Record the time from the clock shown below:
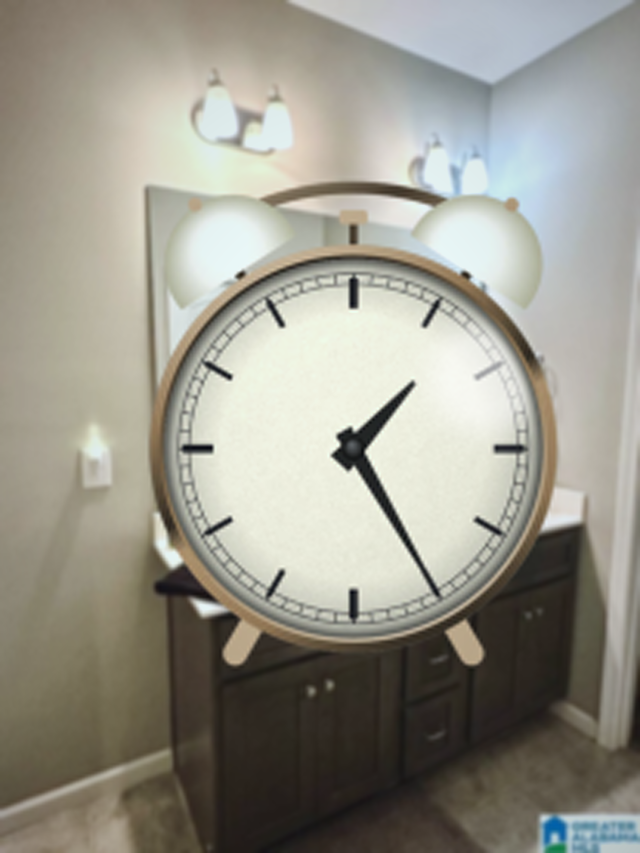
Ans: 1:25
